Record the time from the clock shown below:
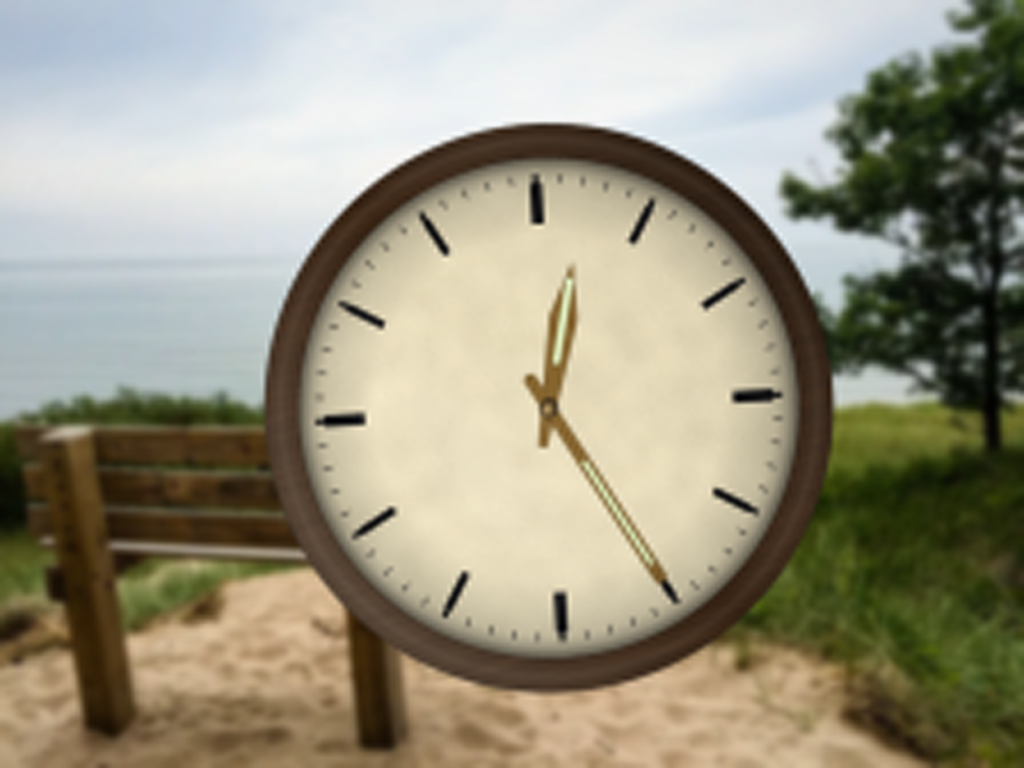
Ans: 12:25
